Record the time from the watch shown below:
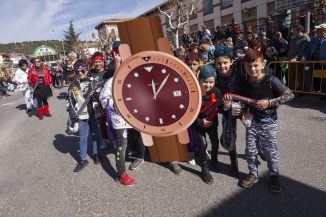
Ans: 12:07
